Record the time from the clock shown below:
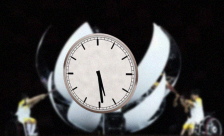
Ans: 5:29
